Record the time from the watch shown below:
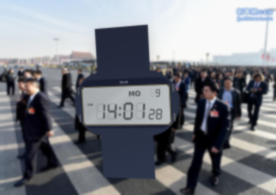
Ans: 14:01:28
